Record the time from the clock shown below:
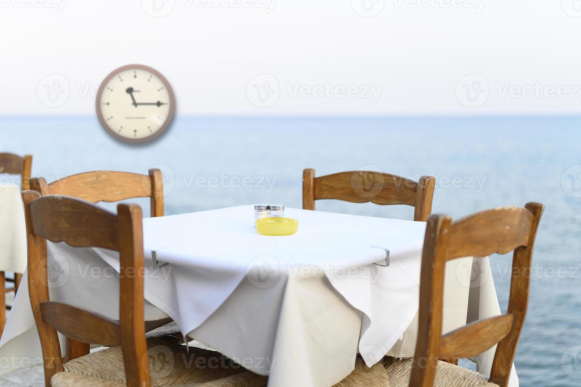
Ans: 11:15
